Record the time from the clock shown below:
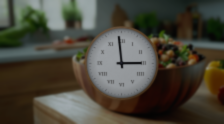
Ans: 2:59
